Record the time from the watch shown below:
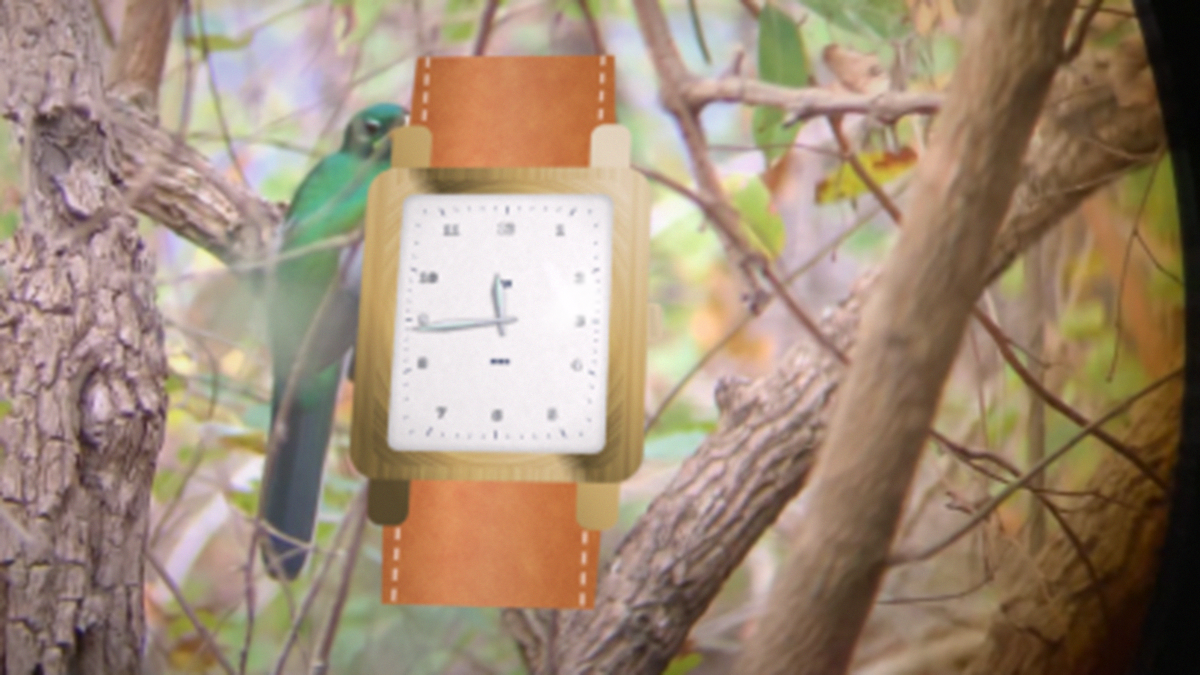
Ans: 11:44
